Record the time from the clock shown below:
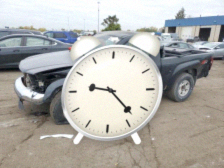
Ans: 9:23
